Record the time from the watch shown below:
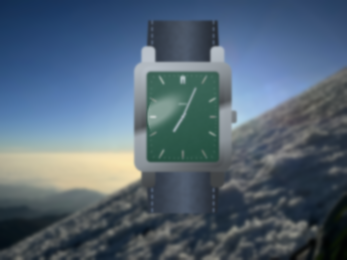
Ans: 7:04
